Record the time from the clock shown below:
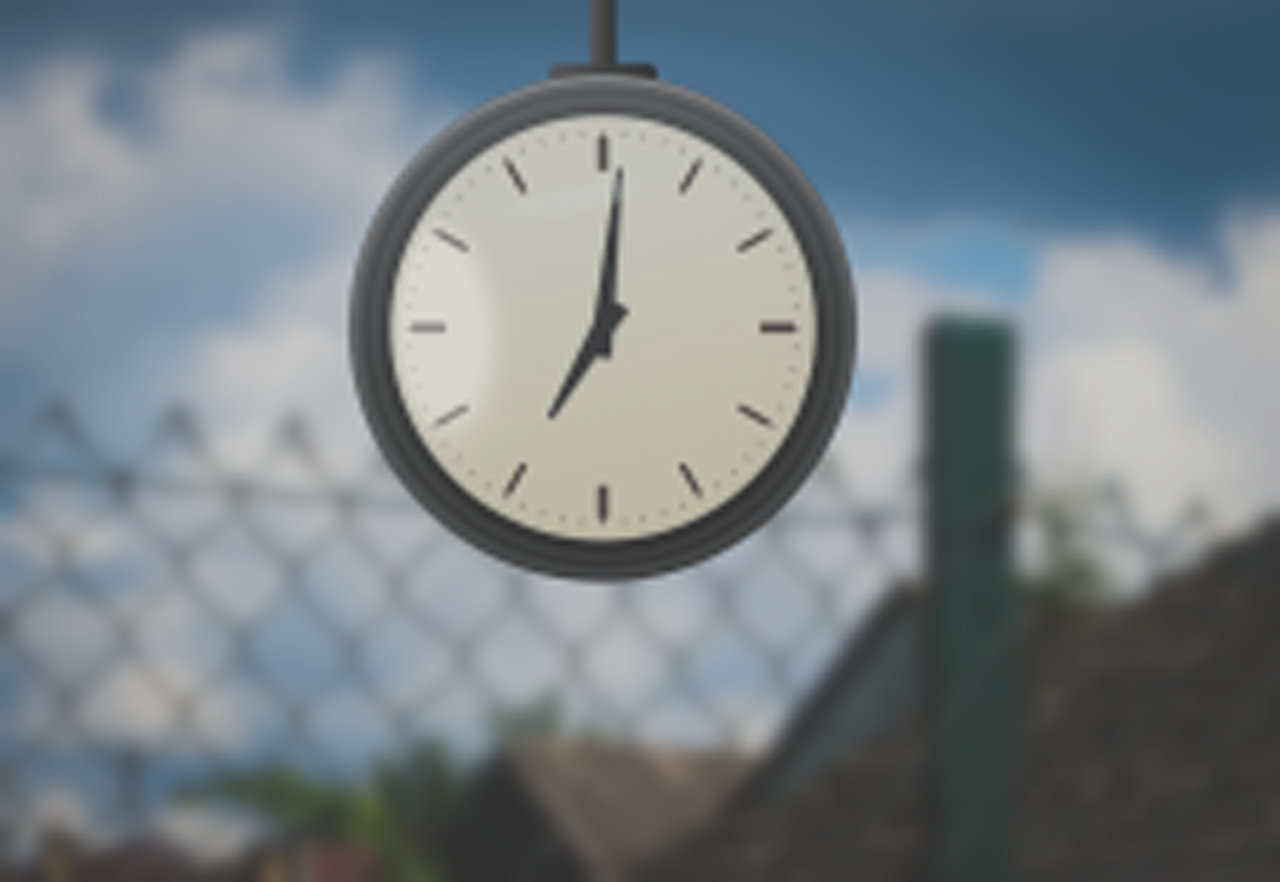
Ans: 7:01
